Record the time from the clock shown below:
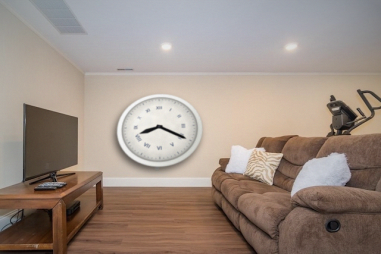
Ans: 8:20
